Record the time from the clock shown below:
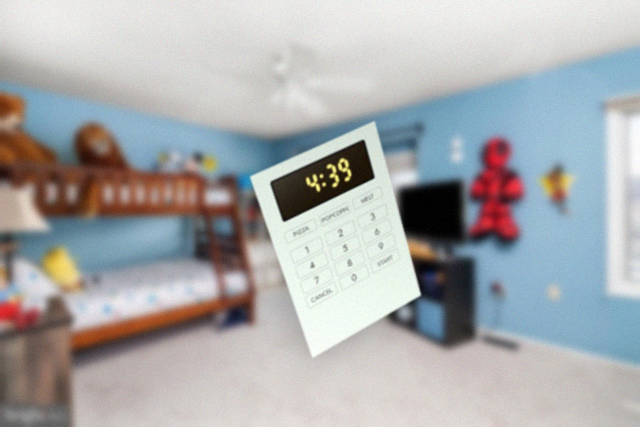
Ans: 4:39
